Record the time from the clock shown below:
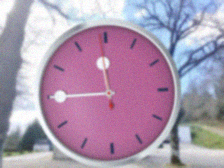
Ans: 11:44:59
